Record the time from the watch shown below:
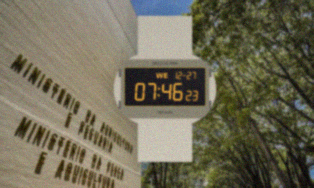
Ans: 7:46
